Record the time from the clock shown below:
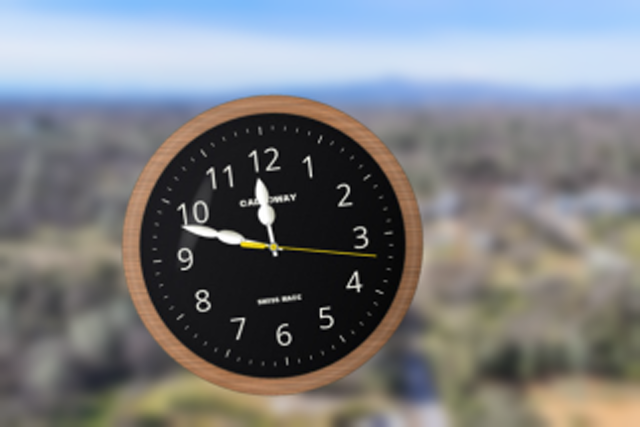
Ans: 11:48:17
